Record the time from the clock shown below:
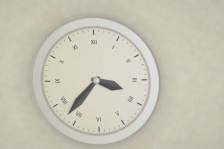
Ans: 3:37
